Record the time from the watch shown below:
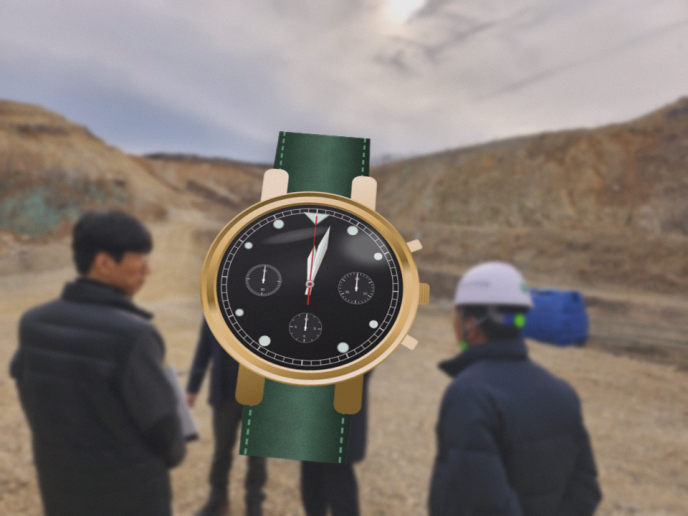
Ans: 12:02
